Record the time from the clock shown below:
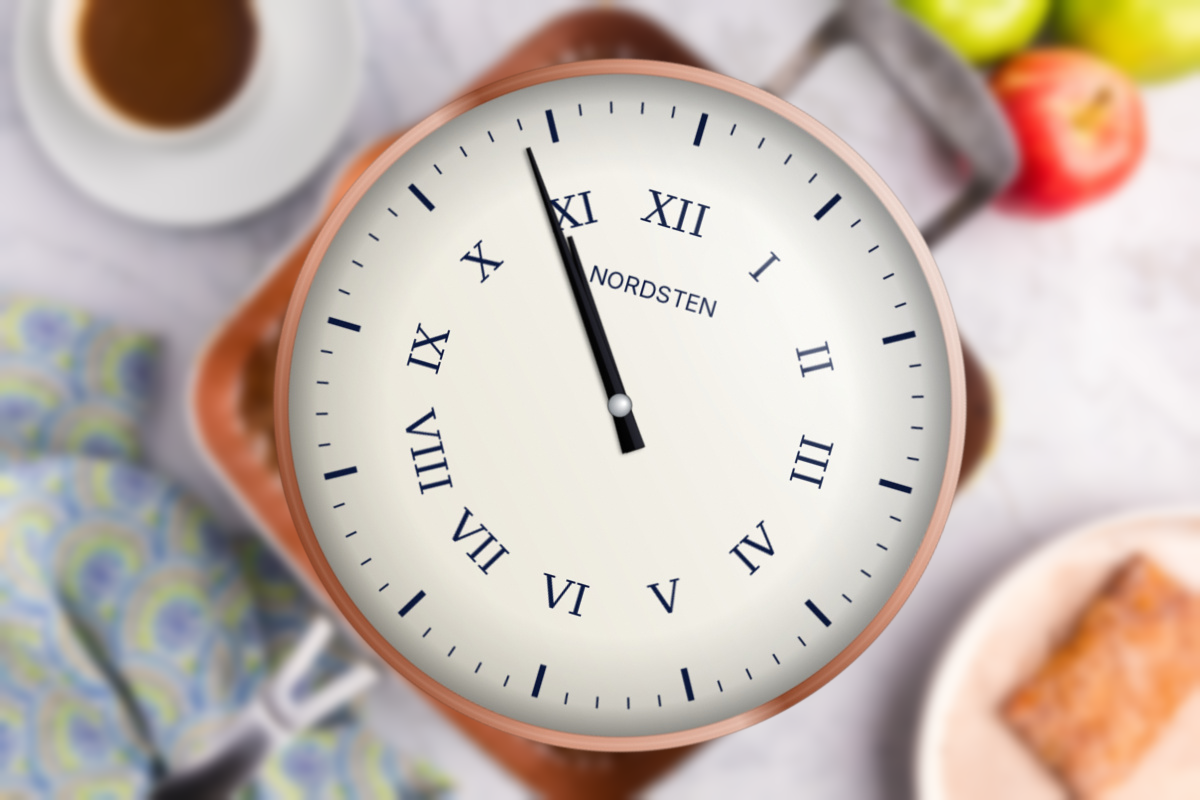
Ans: 10:54
